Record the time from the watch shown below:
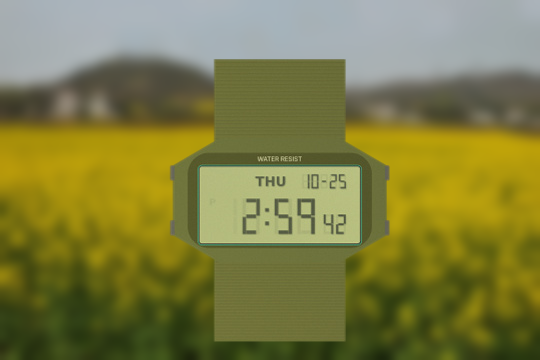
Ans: 2:59:42
